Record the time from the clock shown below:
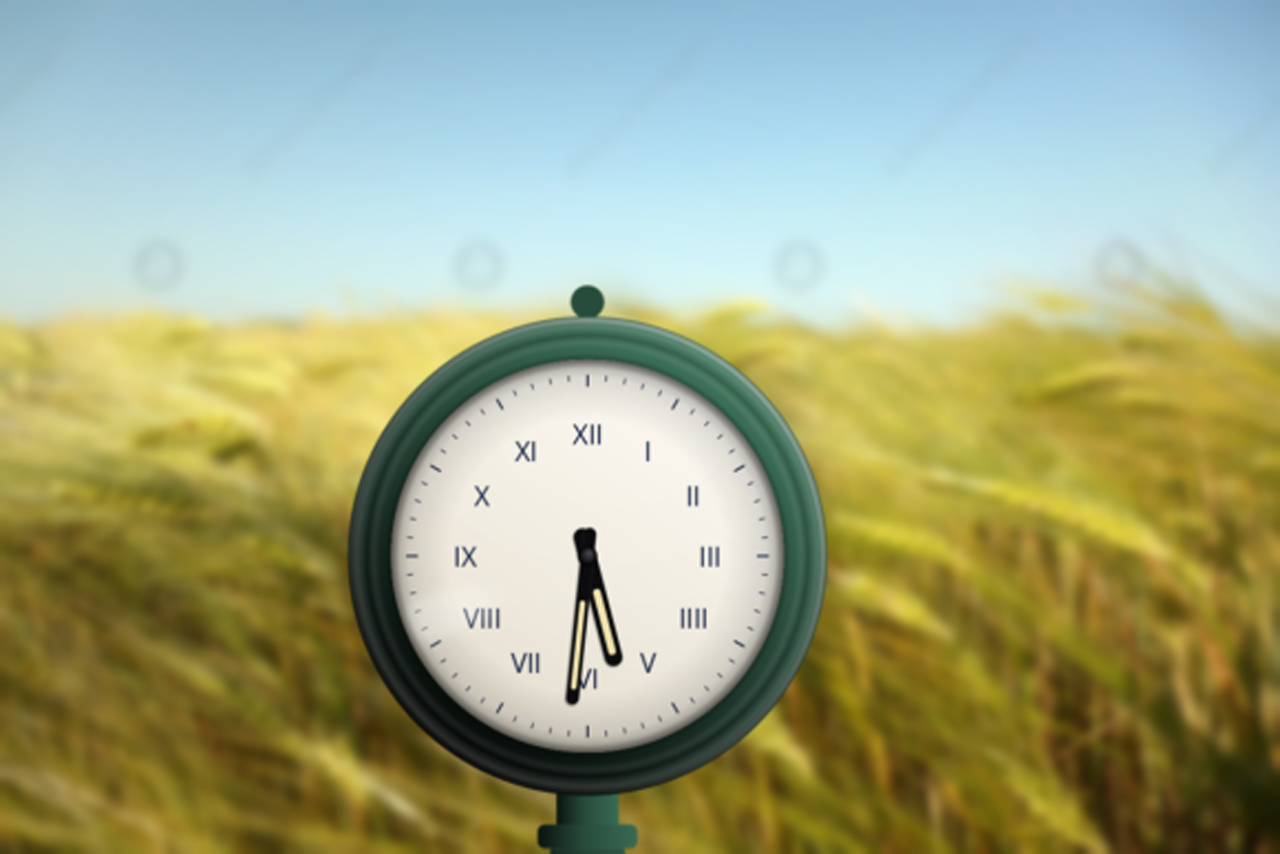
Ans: 5:31
